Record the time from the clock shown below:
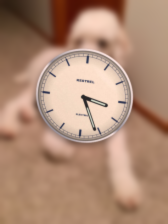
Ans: 3:26
